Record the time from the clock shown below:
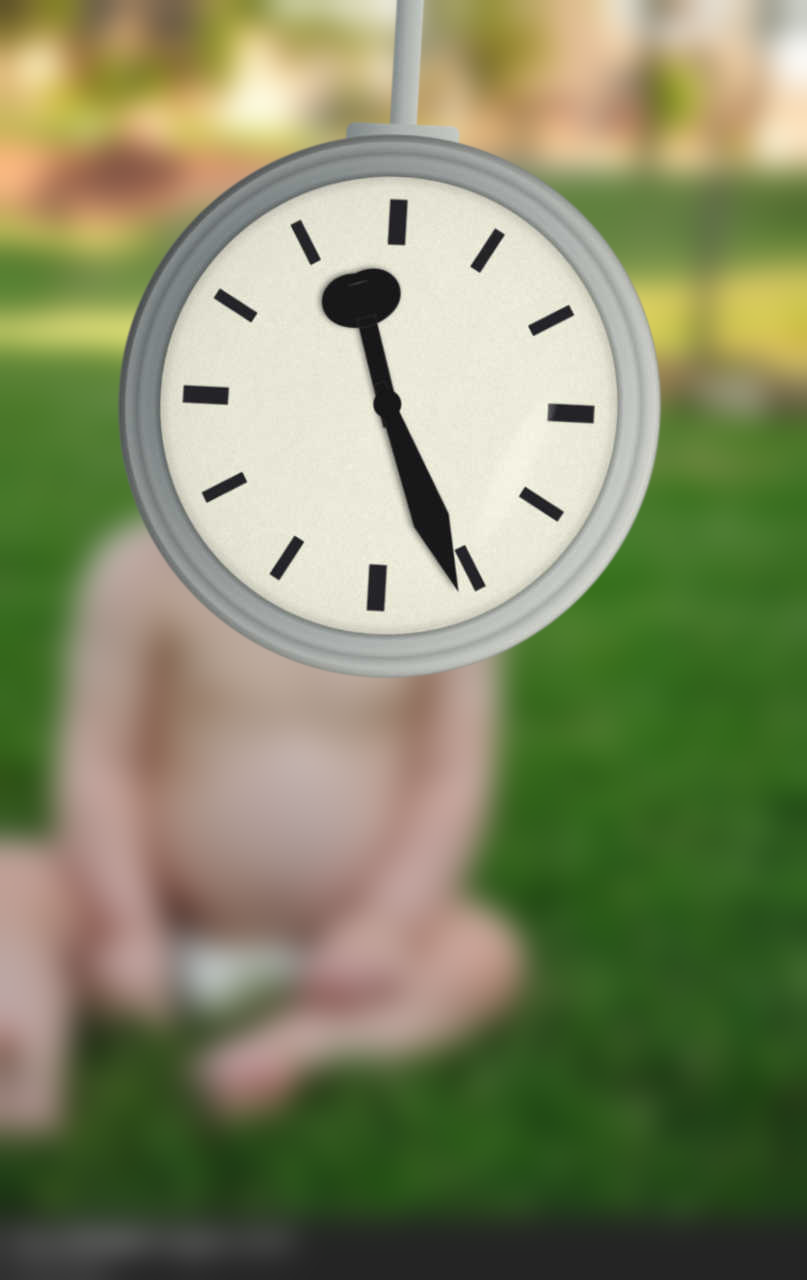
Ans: 11:26
